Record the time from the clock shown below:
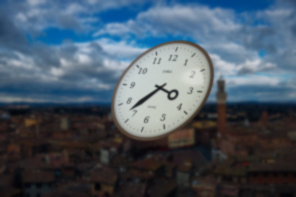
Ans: 3:37
